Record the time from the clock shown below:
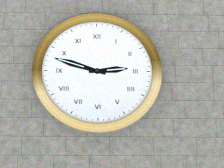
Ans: 2:48
